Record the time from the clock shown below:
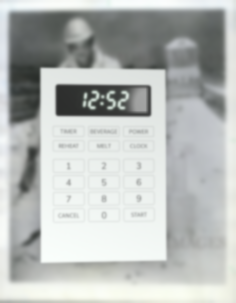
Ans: 12:52
